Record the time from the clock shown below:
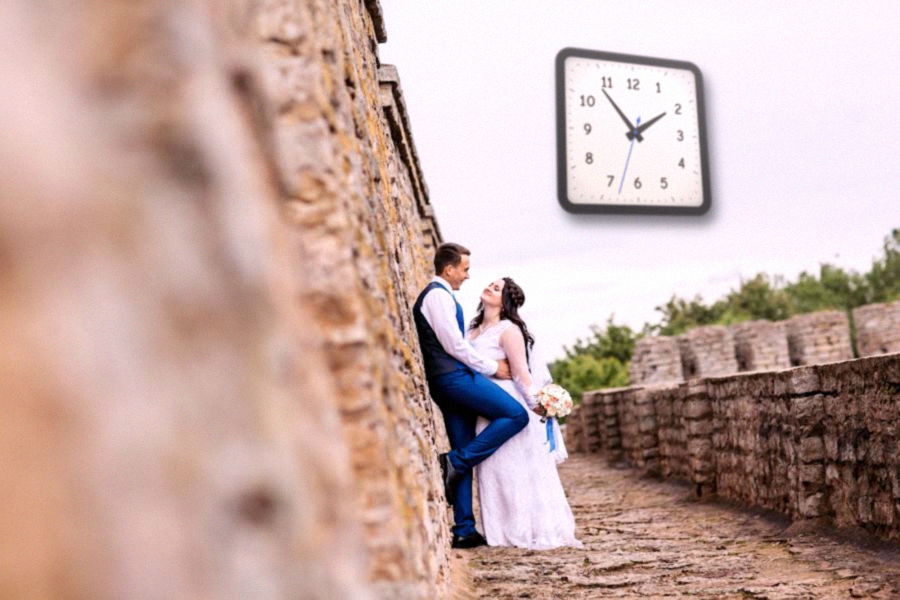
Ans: 1:53:33
